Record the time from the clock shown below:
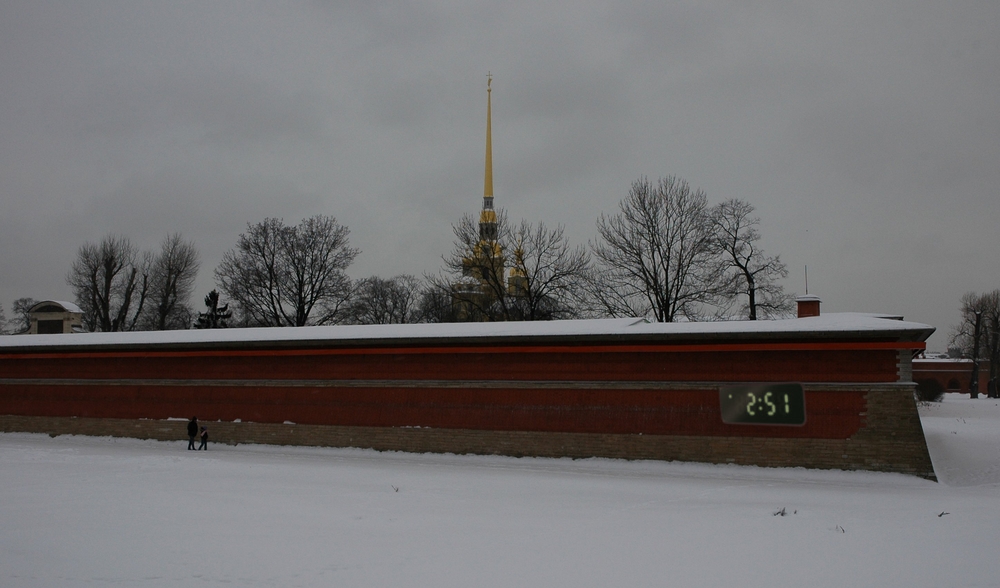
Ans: 2:51
